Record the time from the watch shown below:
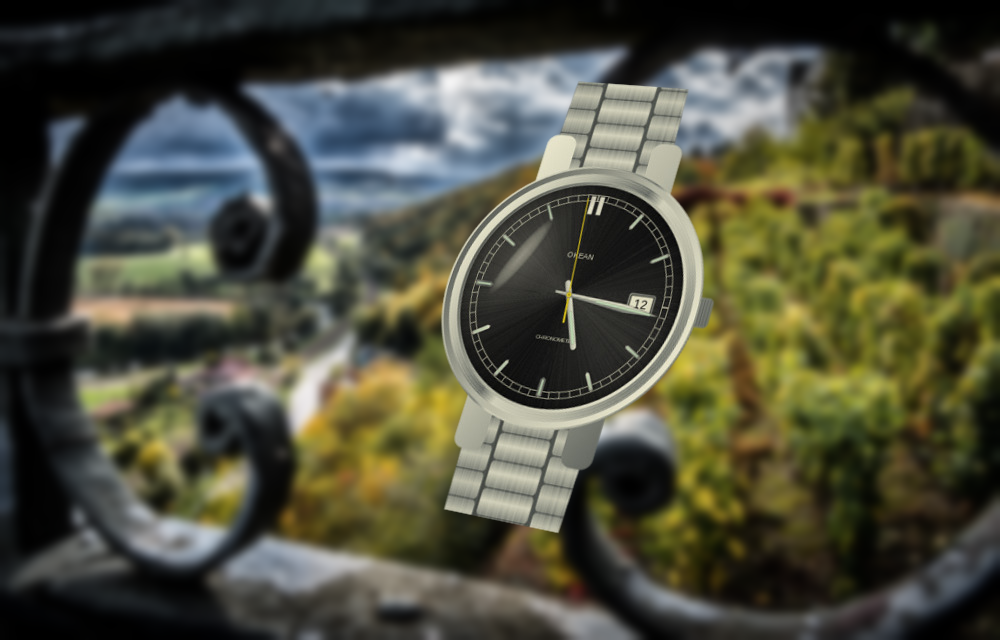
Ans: 5:15:59
